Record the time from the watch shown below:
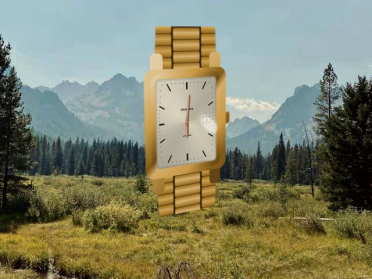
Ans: 6:01
